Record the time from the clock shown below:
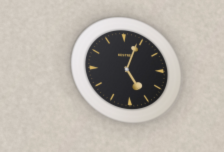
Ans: 5:04
